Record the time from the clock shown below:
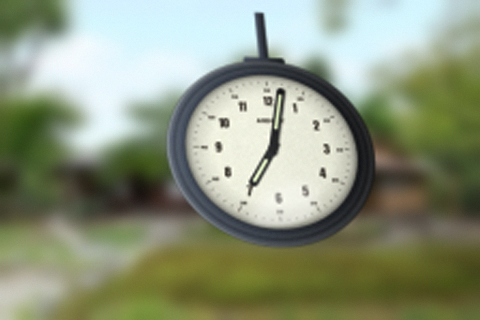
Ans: 7:02
